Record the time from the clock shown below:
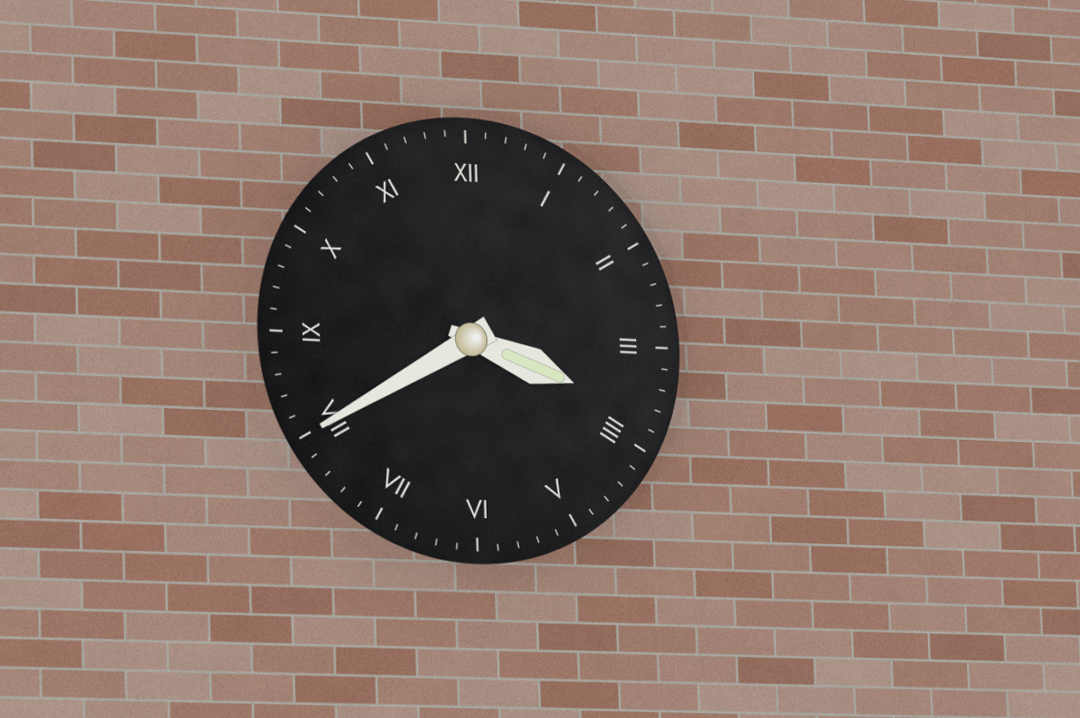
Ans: 3:40
